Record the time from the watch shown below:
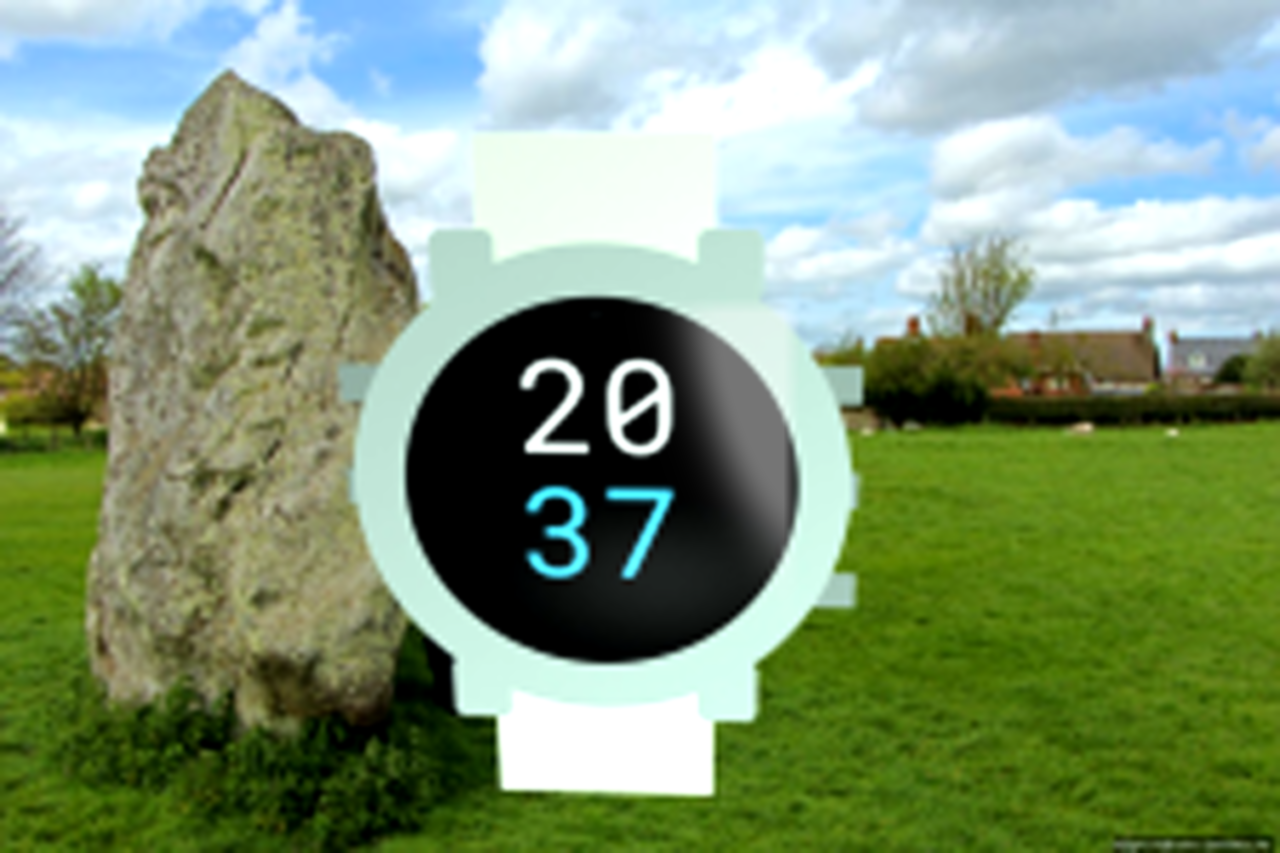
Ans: 20:37
